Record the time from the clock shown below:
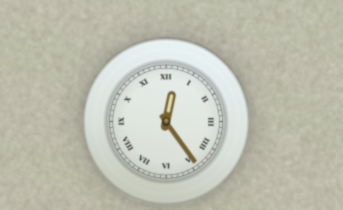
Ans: 12:24
